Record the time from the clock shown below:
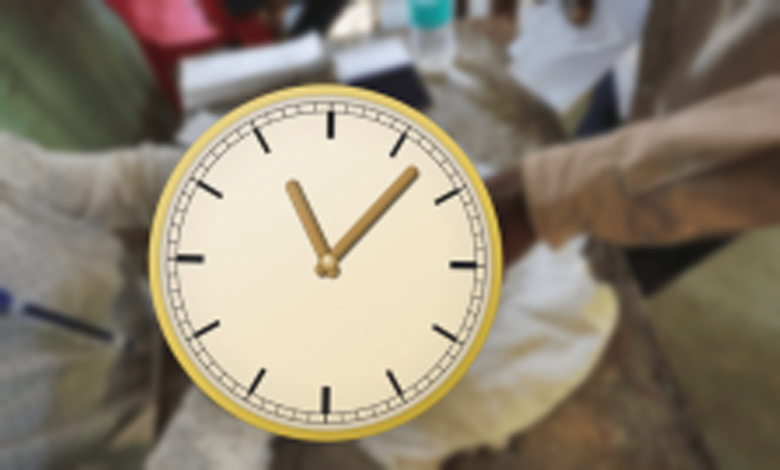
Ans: 11:07
